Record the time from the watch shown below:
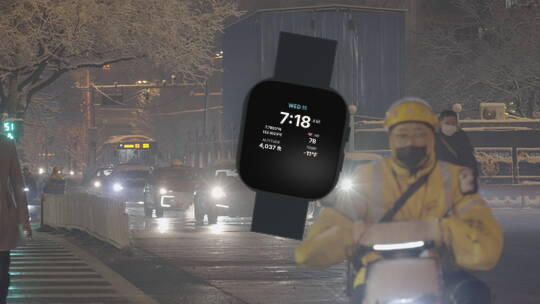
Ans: 7:18
